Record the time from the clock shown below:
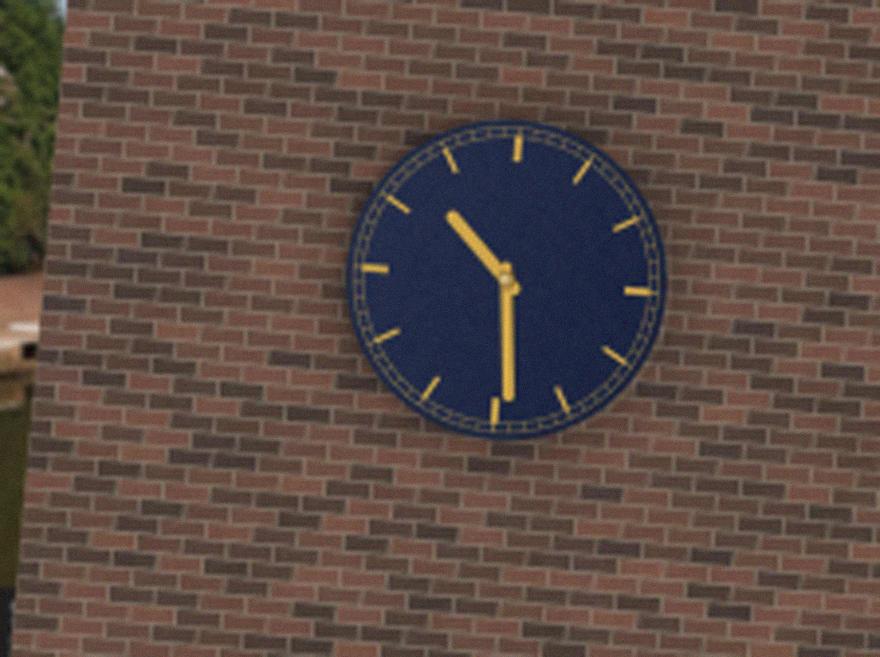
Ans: 10:29
